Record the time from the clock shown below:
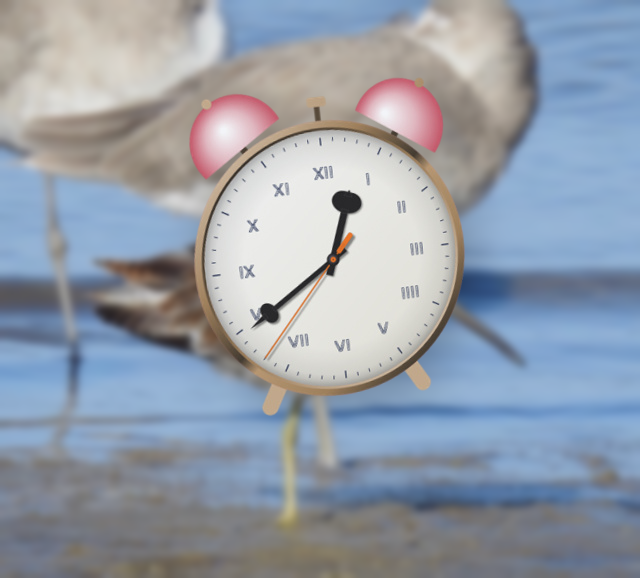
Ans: 12:39:37
